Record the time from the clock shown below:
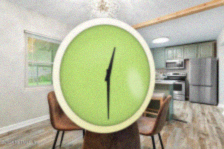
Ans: 12:30
